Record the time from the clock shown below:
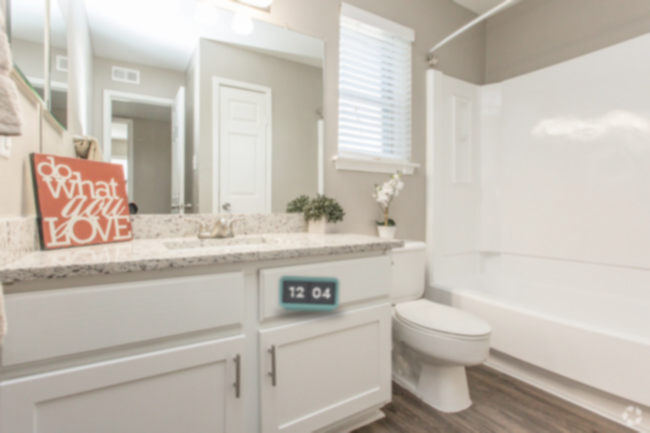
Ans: 12:04
